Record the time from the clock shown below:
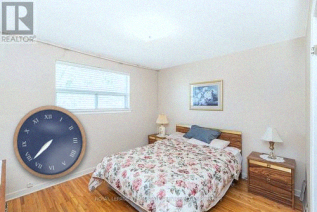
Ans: 7:38
